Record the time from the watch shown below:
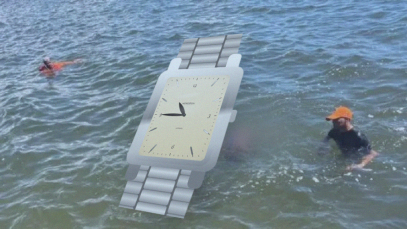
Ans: 10:45
